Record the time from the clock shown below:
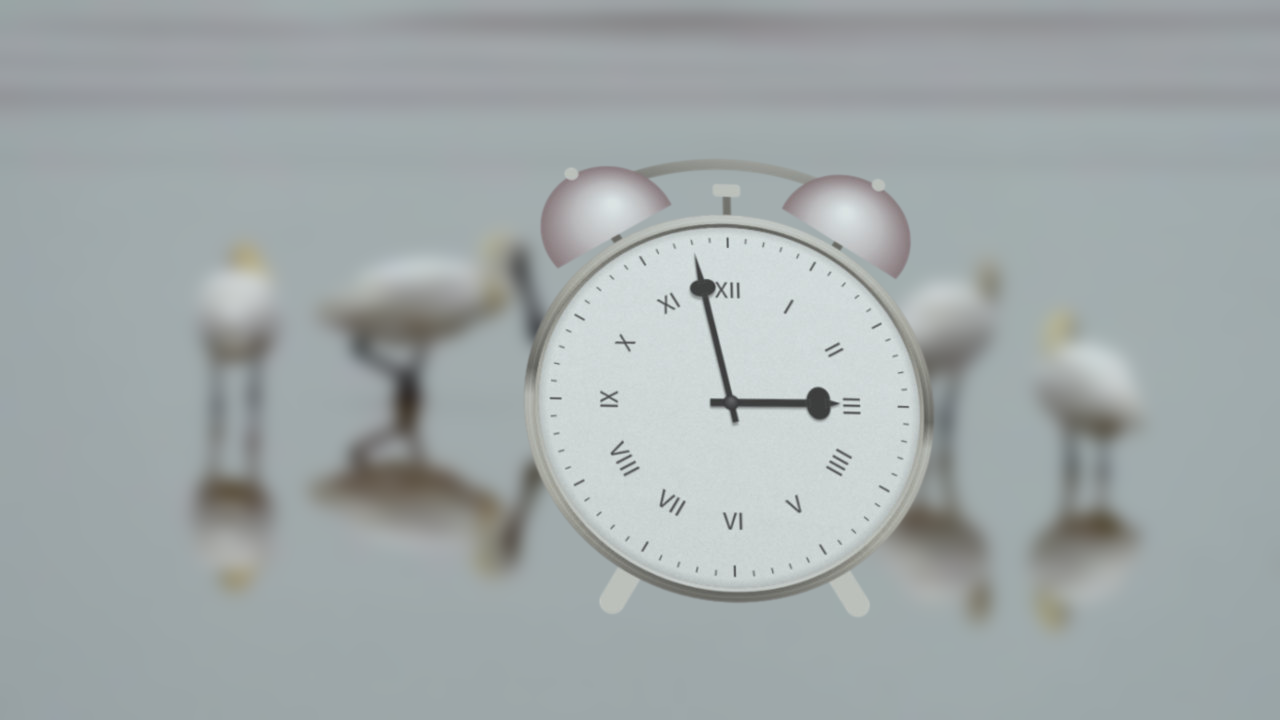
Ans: 2:58
